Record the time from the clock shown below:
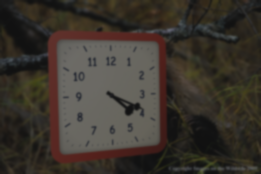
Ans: 4:19
